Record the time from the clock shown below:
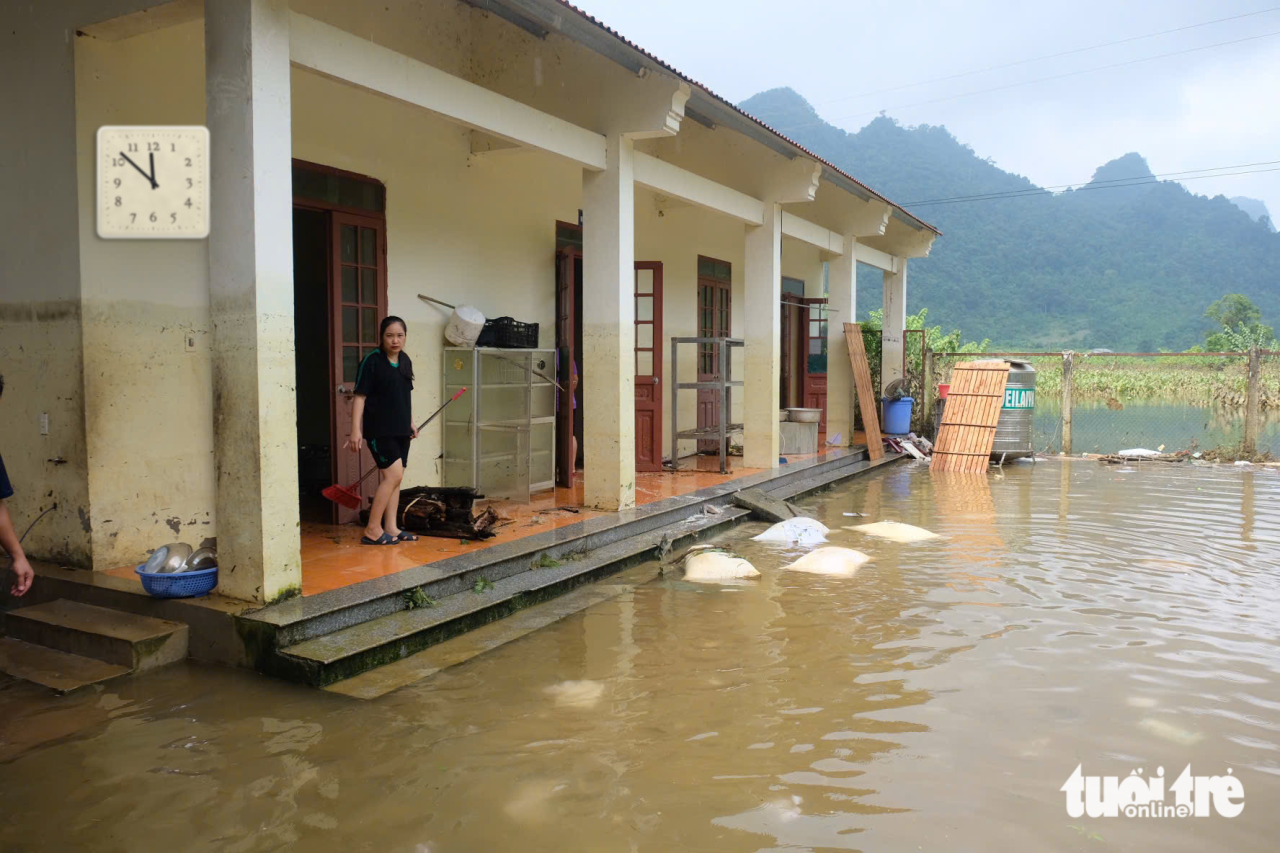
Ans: 11:52
